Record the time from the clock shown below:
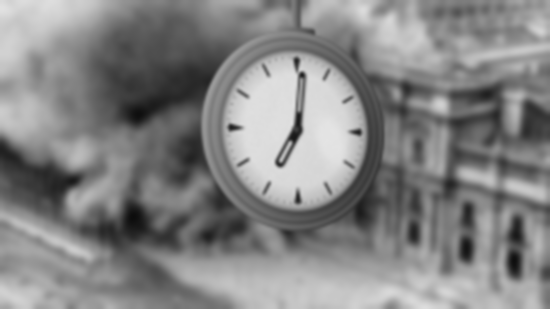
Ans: 7:01
